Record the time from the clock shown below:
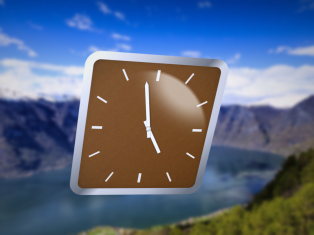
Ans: 4:58
